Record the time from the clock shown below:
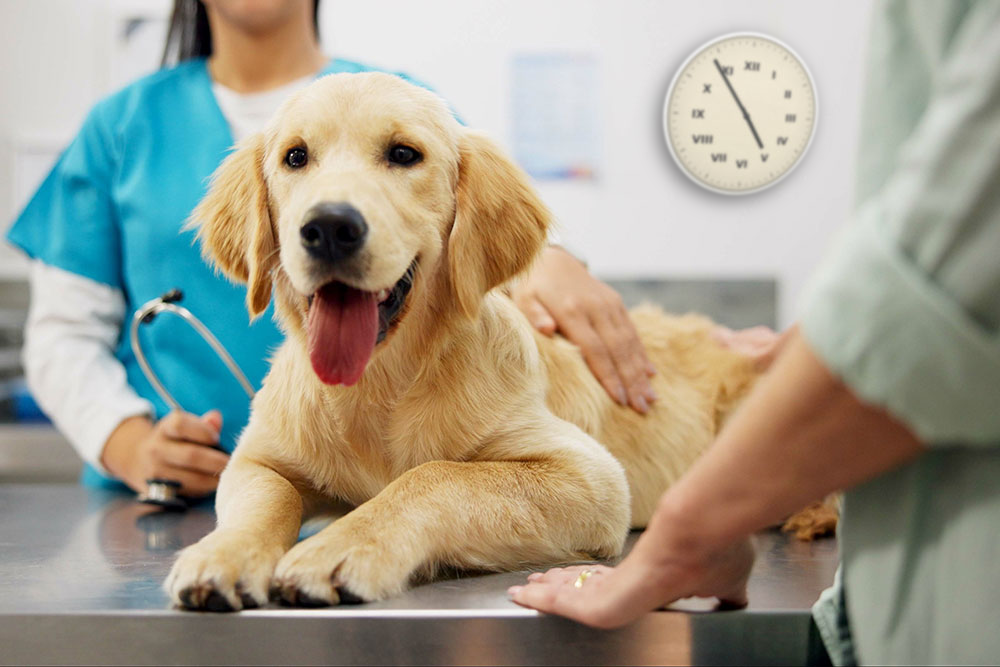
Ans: 4:54
